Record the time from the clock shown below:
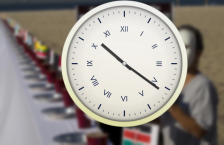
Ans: 10:21
